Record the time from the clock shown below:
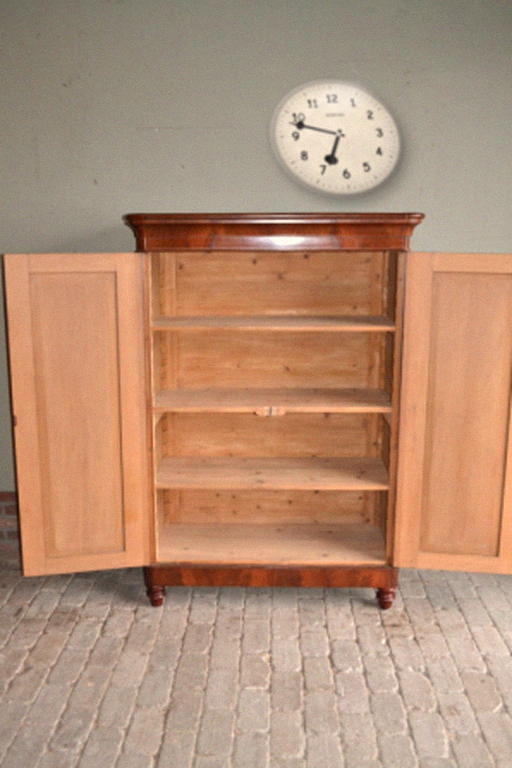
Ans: 6:48
